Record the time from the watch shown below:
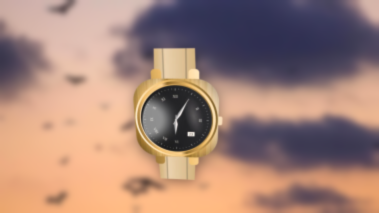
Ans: 6:05
